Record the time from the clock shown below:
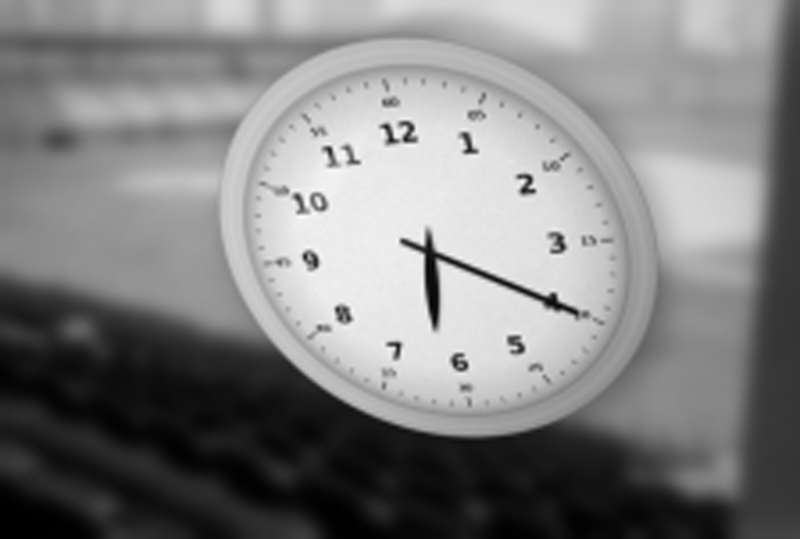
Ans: 6:20
